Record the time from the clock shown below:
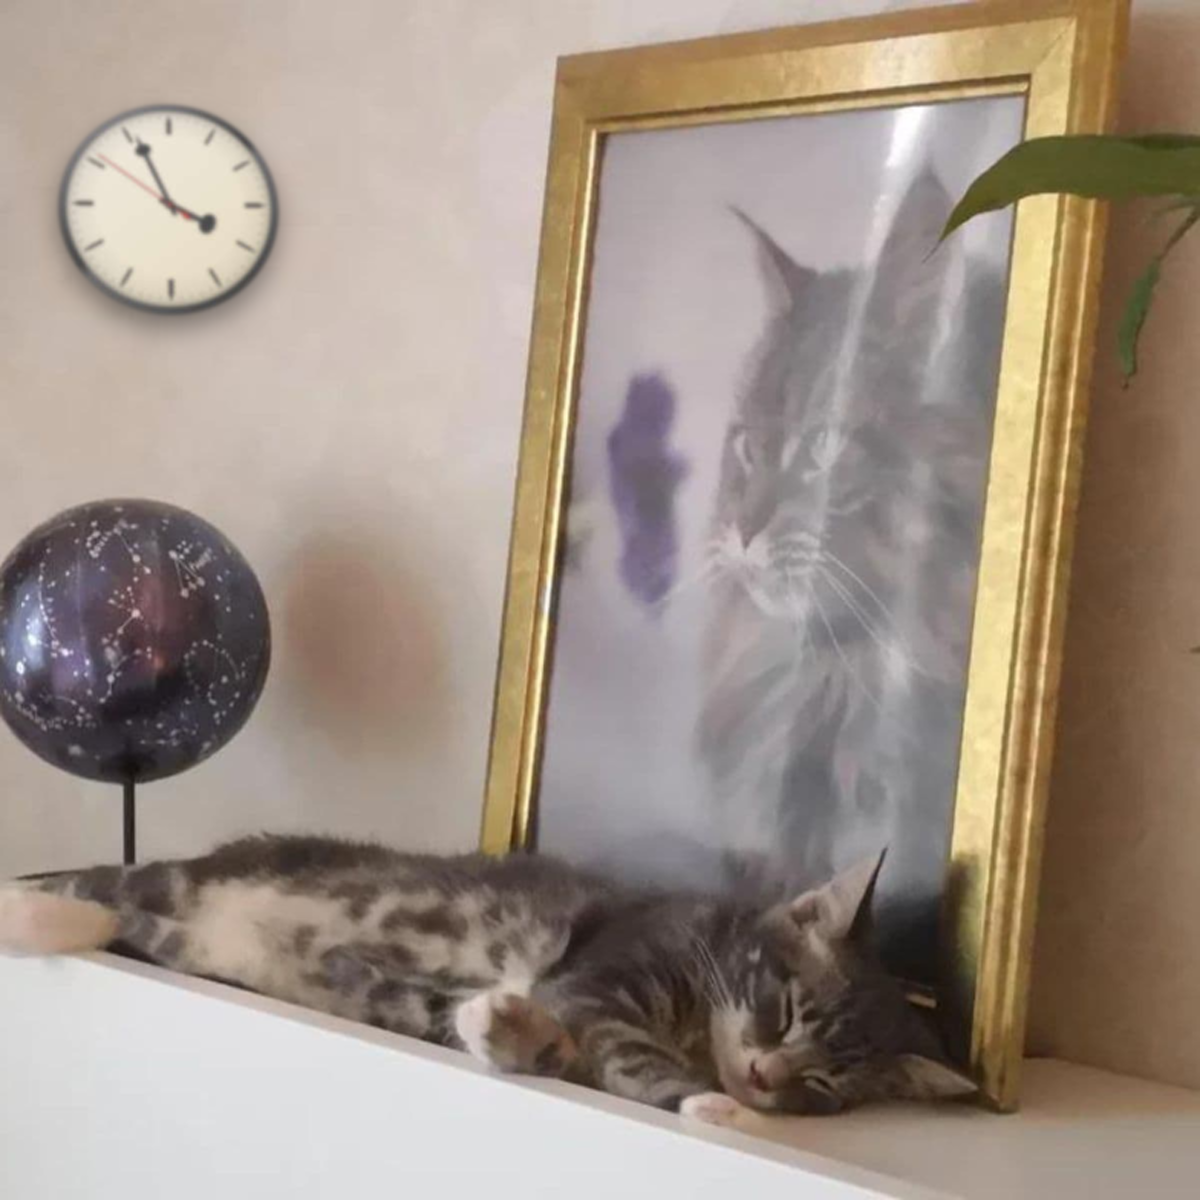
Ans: 3:55:51
